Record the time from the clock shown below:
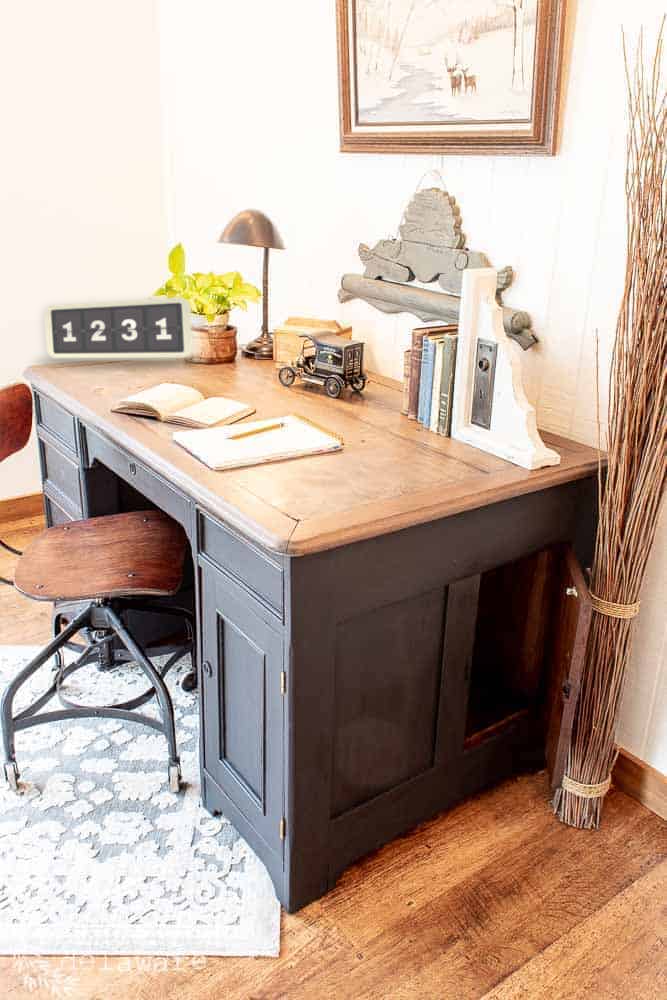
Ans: 12:31
